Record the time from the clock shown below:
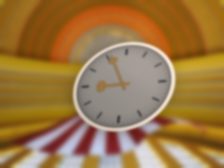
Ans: 8:56
